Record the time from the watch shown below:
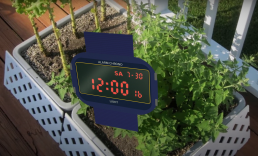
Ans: 12:00:16
